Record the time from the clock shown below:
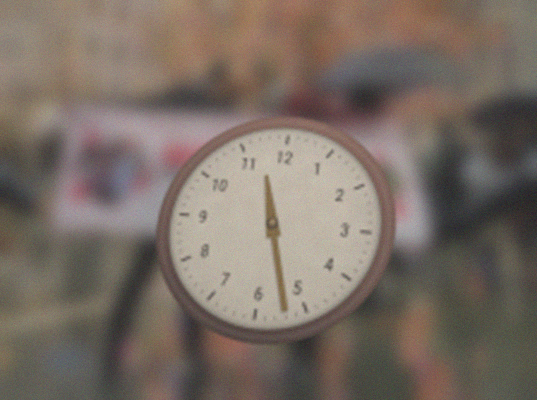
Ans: 11:27
